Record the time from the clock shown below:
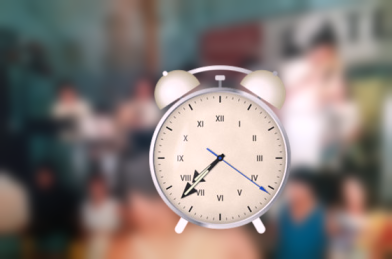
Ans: 7:37:21
